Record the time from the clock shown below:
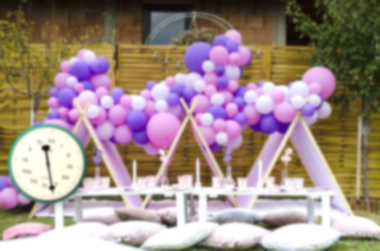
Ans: 11:27
